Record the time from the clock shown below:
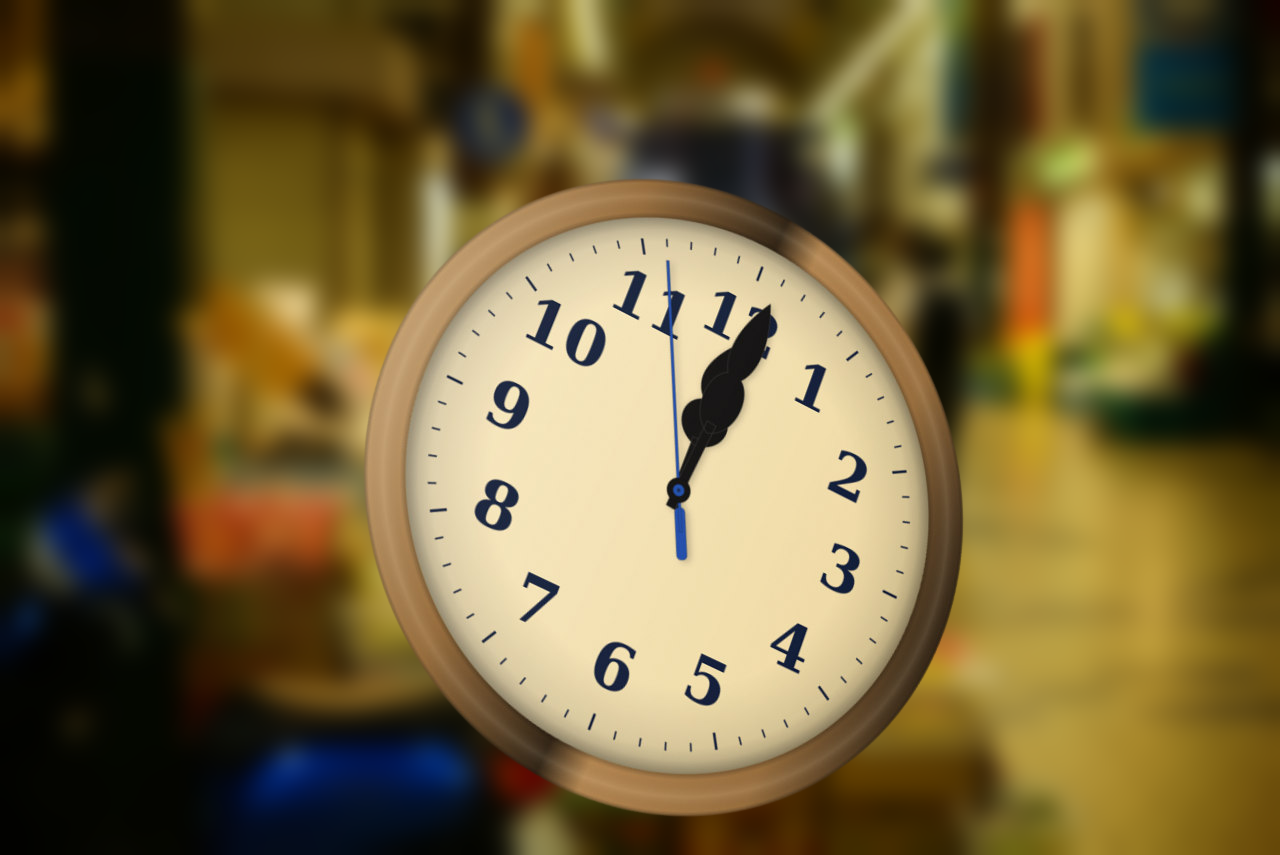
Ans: 12:00:56
